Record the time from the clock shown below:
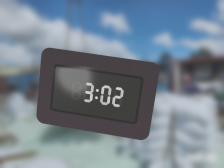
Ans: 3:02
